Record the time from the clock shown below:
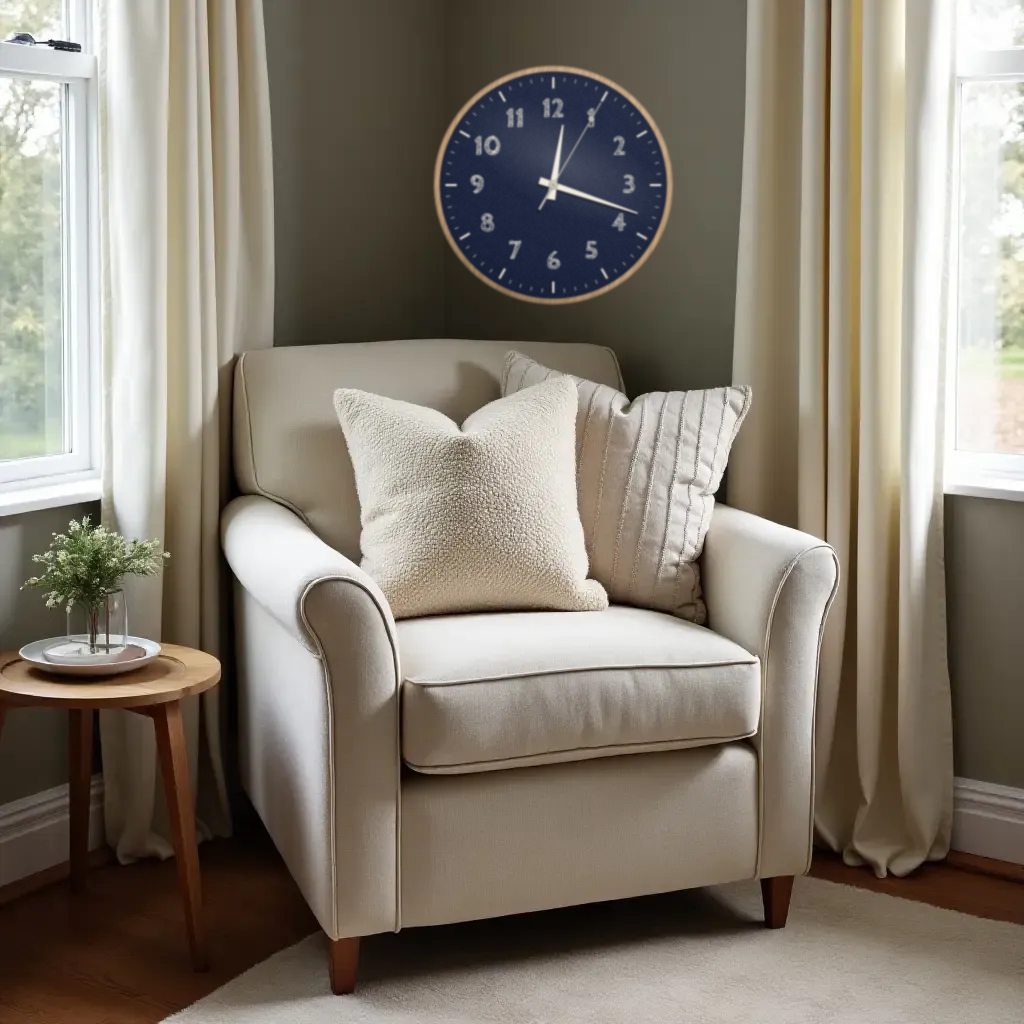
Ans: 12:18:05
